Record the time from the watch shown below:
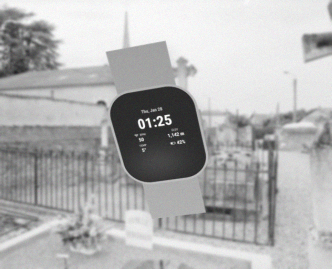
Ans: 1:25
